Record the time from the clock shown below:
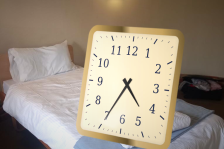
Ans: 4:35
